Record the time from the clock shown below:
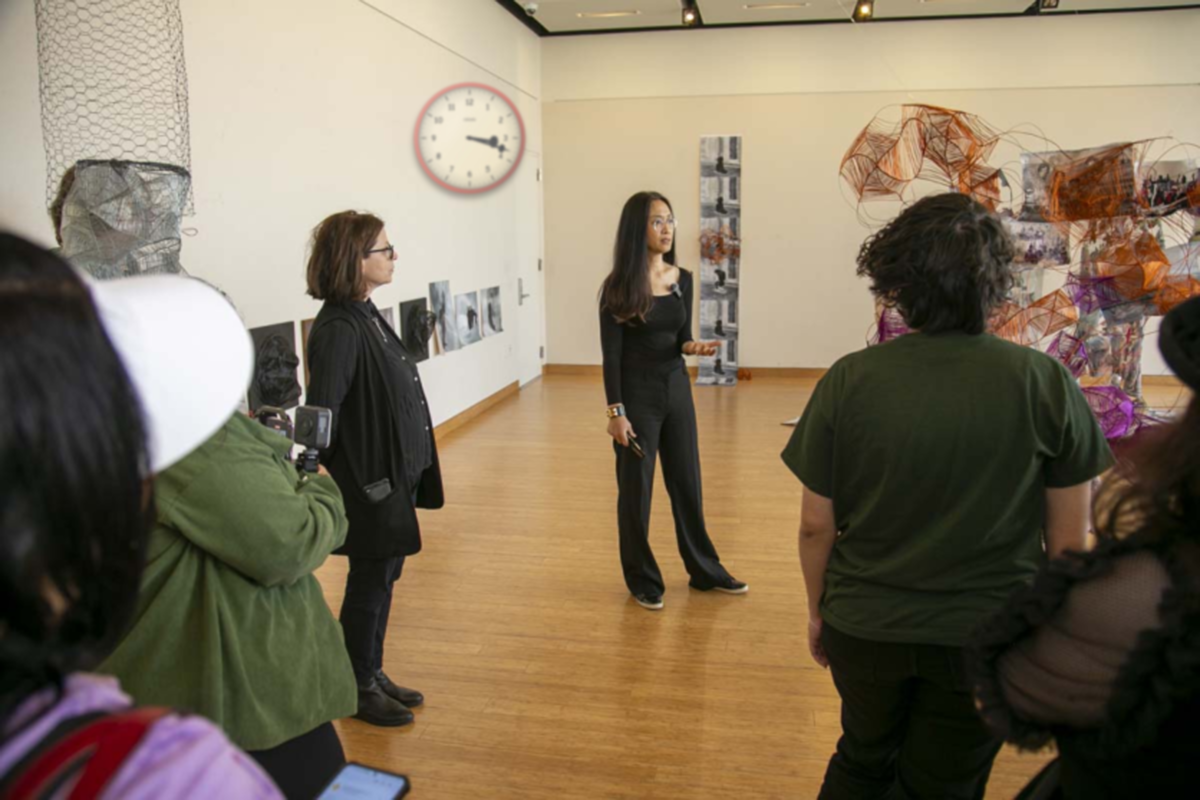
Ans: 3:18
